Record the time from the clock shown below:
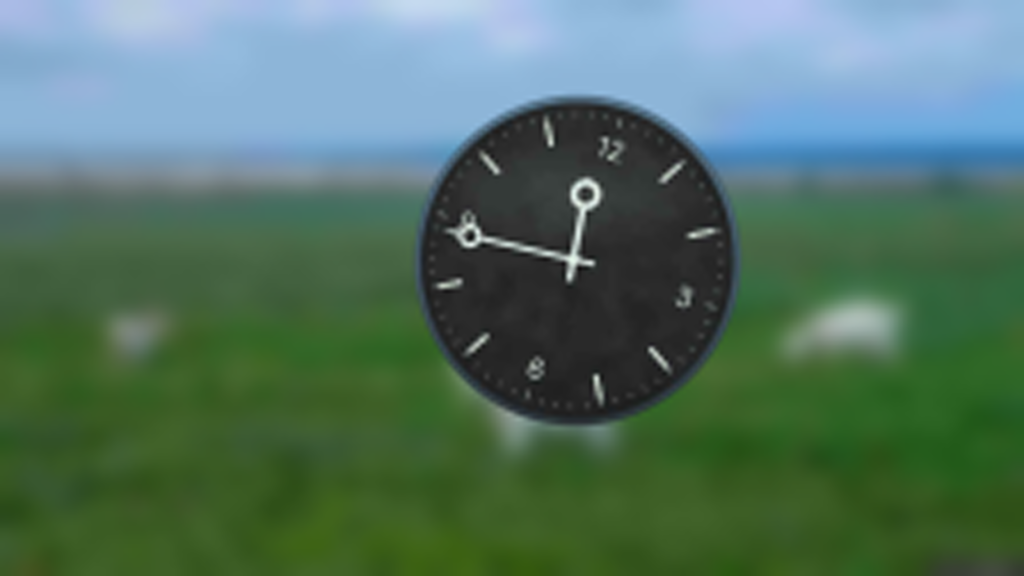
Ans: 11:44
